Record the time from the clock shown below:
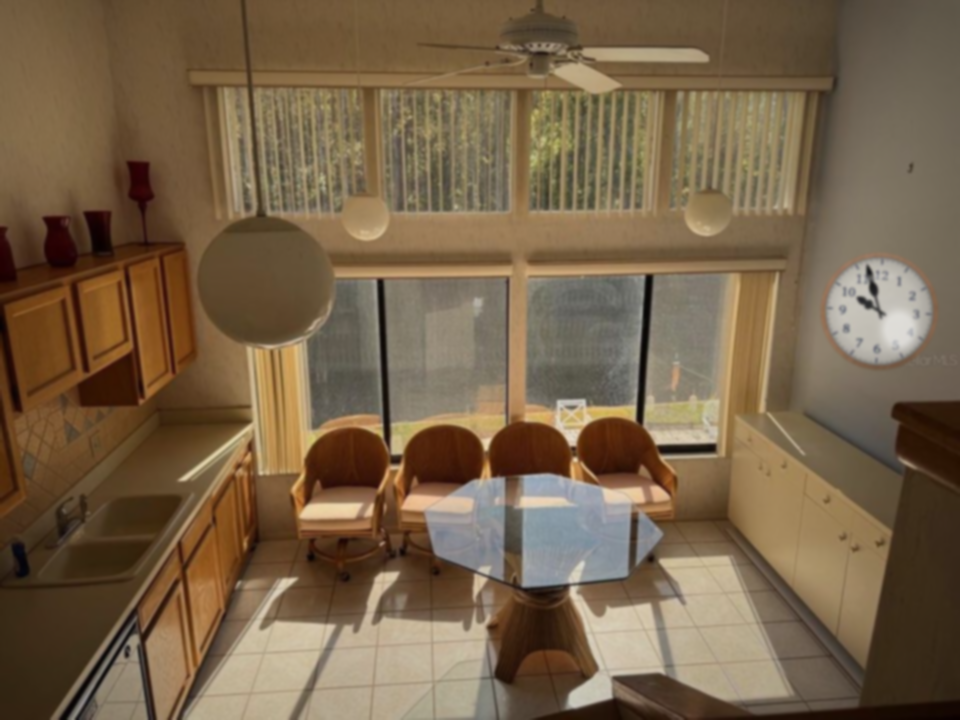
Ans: 9:57
